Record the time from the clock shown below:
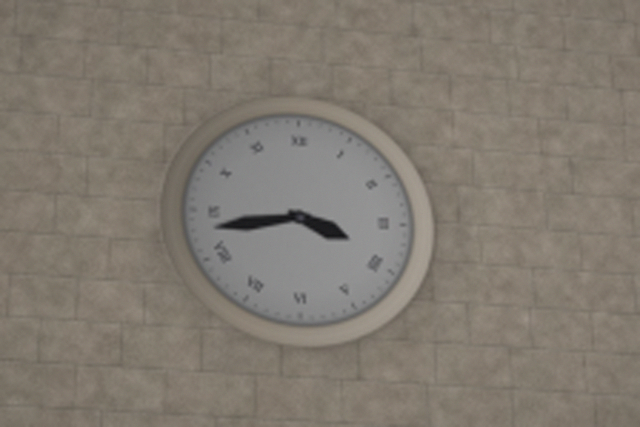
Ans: 3:43
